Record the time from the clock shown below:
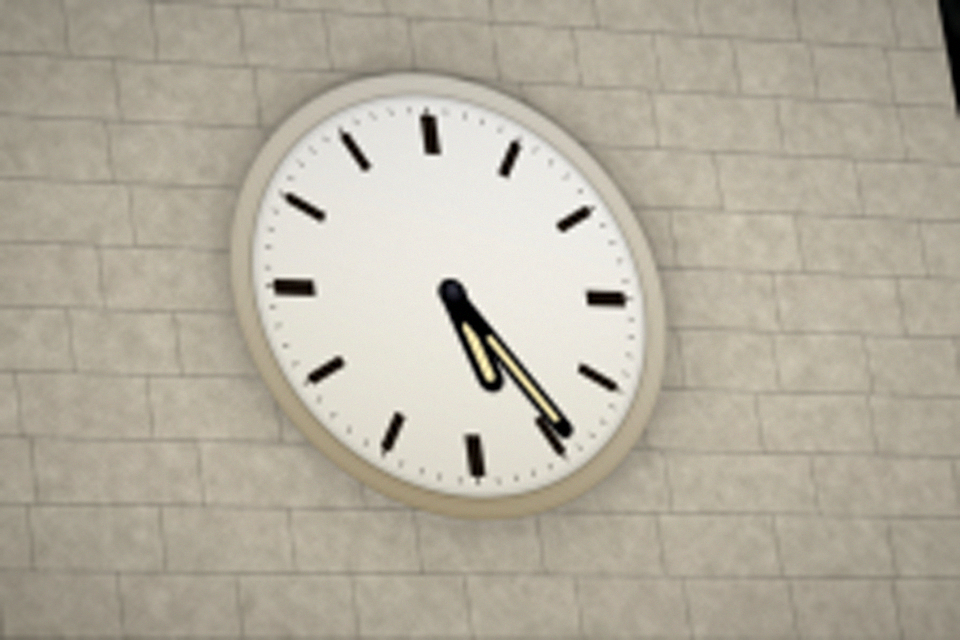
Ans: 5:24
